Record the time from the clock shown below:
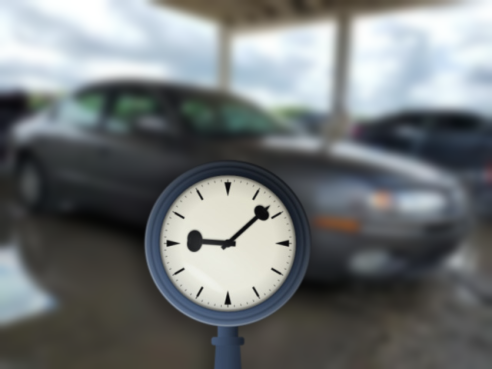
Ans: 9:08
